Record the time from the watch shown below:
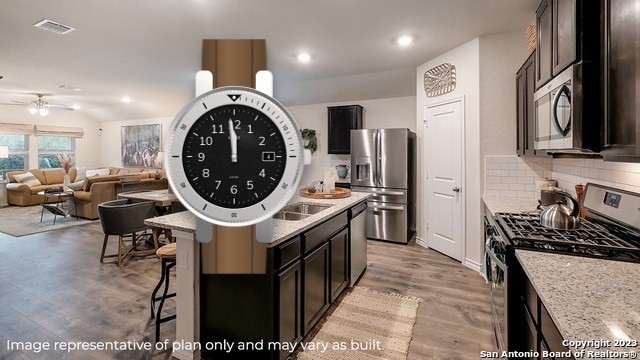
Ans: 11:59
